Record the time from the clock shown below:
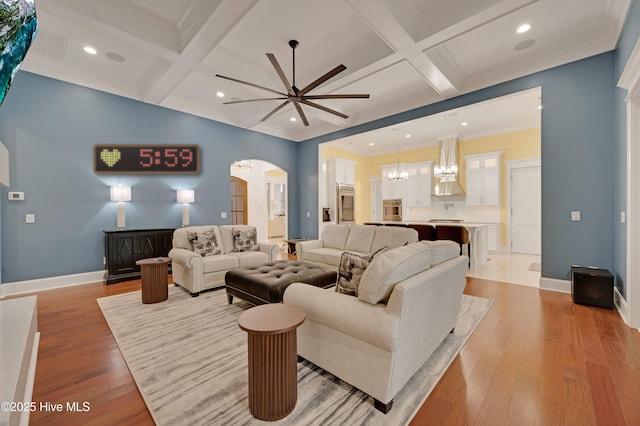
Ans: 5:59
